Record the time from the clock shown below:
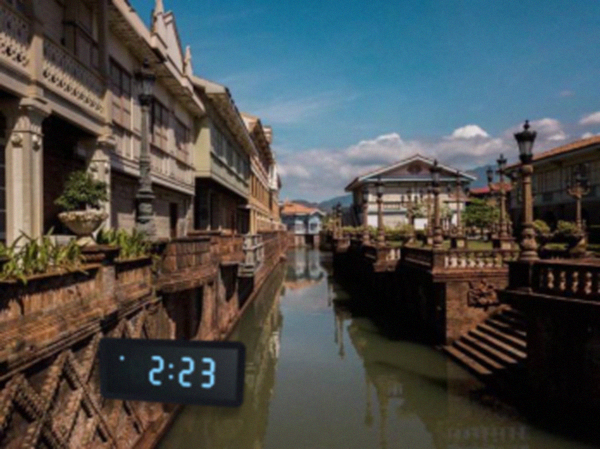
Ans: 2:23
